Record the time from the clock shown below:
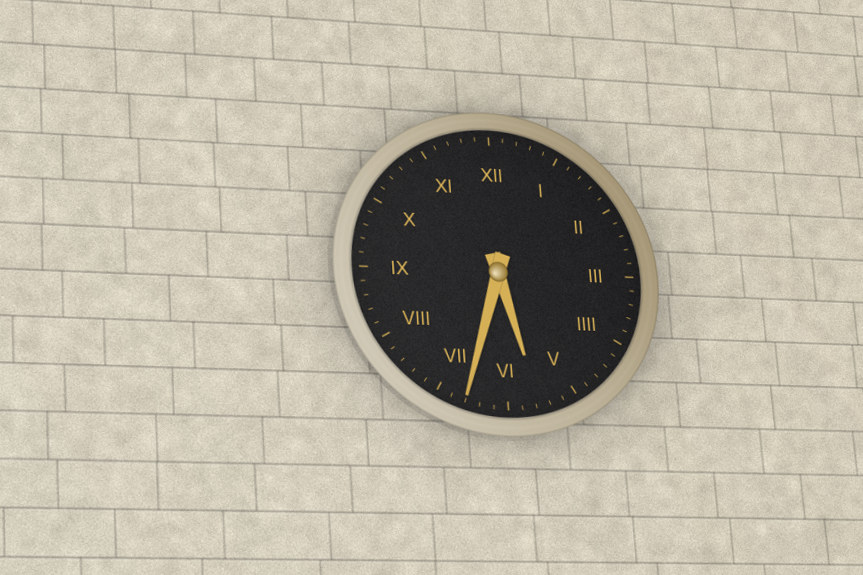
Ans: 5:33
